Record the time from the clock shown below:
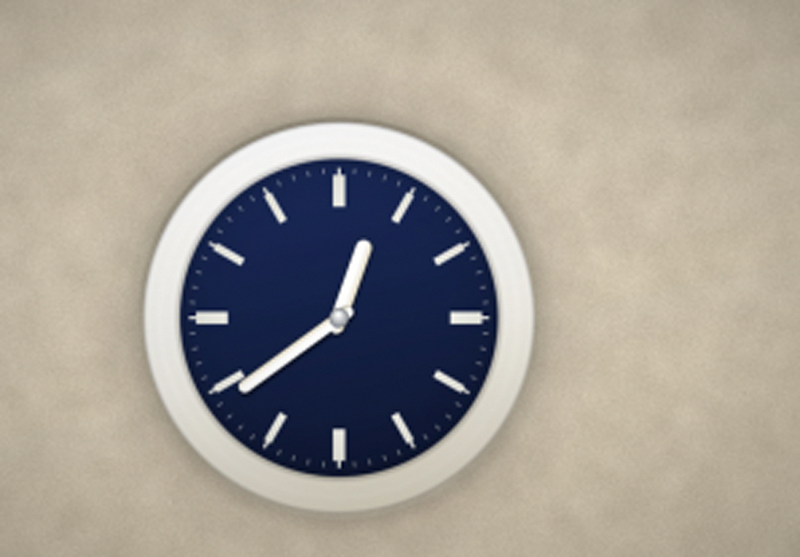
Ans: 12:39
